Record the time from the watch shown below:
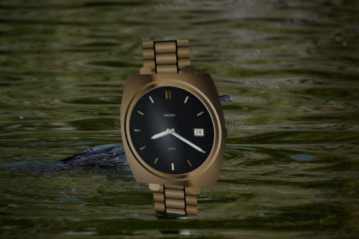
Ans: 8:20
